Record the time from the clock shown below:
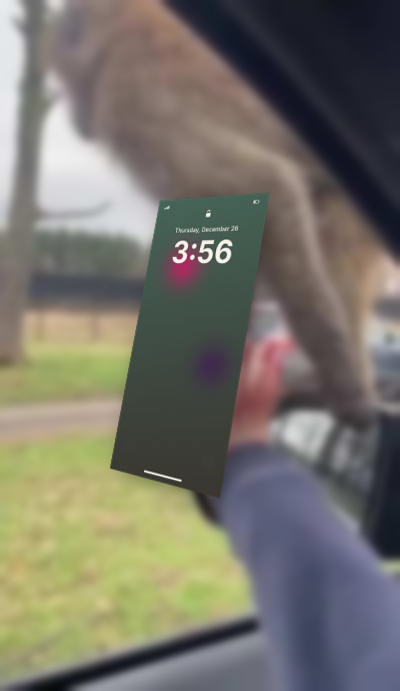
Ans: 3:56
